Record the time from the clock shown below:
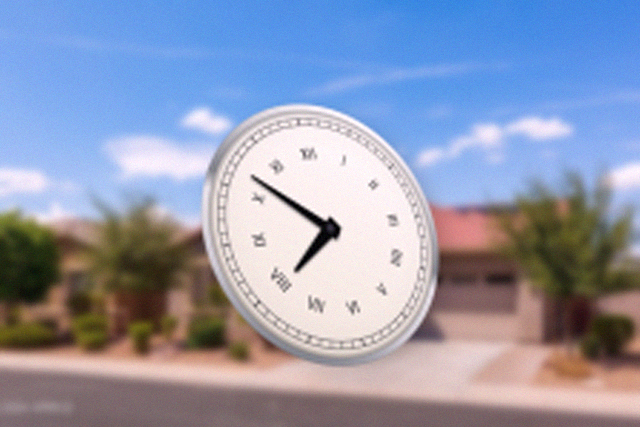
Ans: 7:52
